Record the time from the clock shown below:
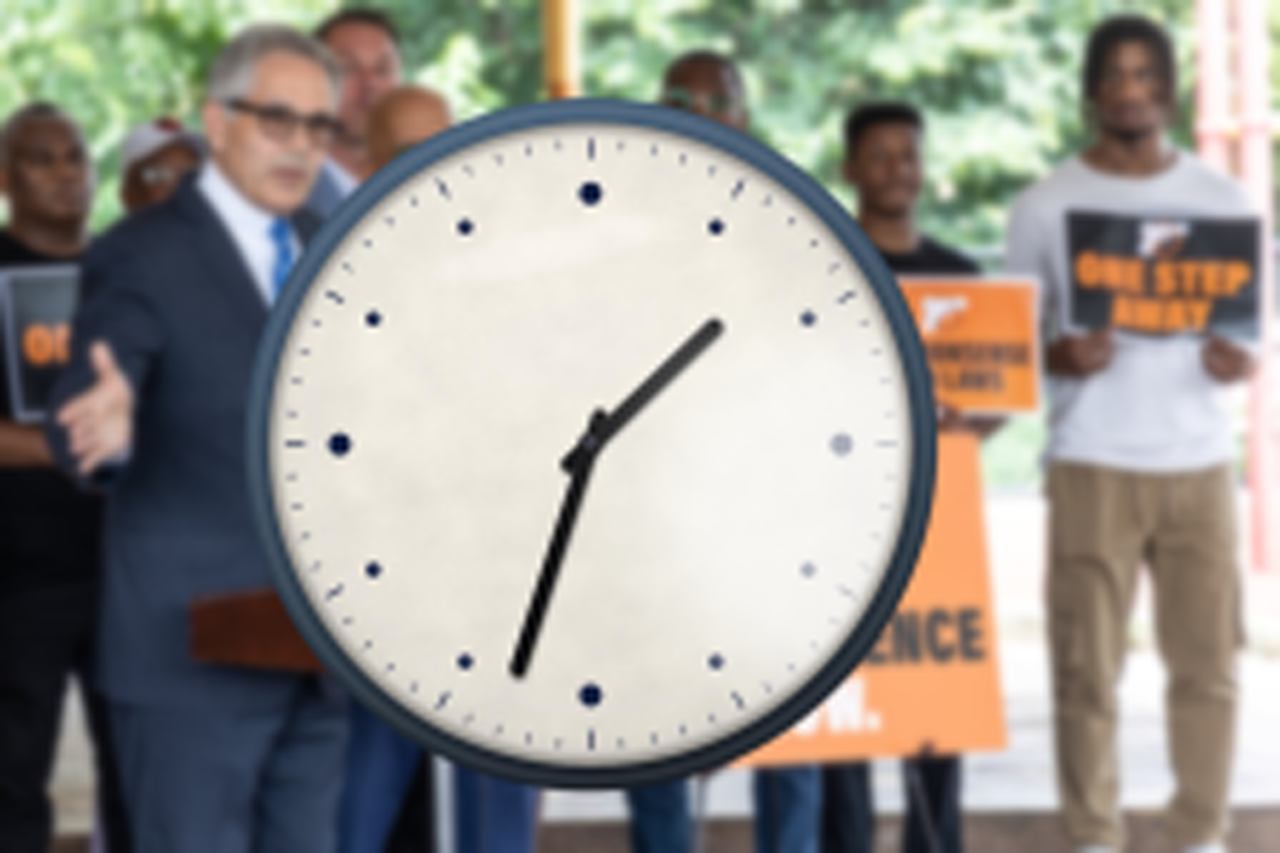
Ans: 1:33
